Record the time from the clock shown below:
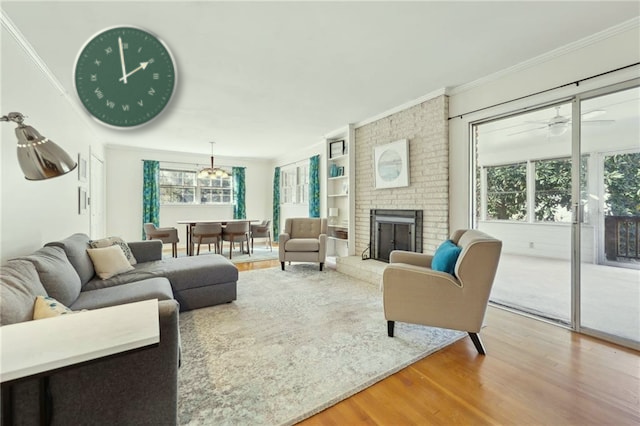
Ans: 1:59
